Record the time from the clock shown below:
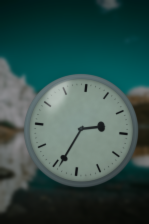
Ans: 2:34
